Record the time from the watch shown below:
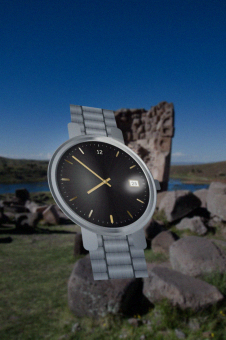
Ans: 7:52
